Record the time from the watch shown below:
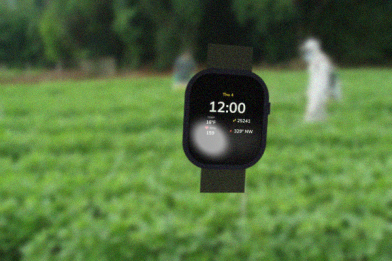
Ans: 12:00
